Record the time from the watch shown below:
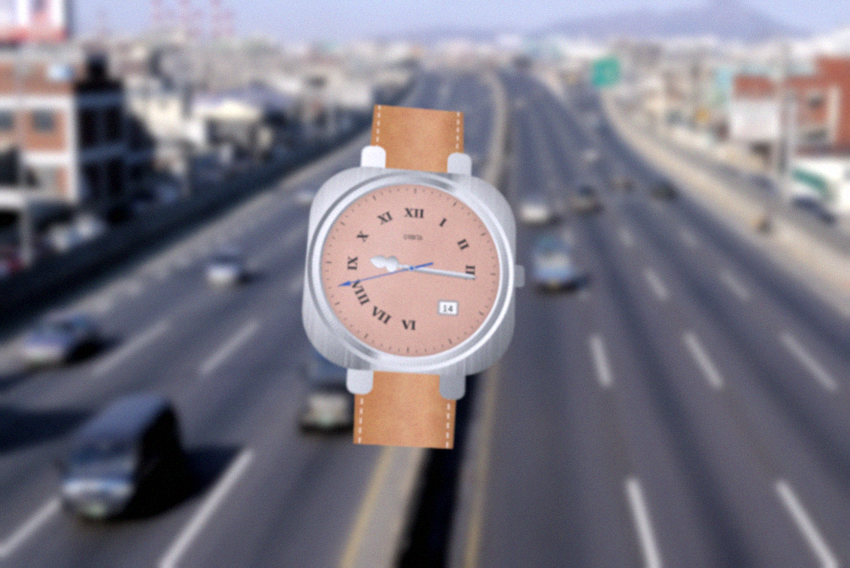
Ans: 9:15:42
